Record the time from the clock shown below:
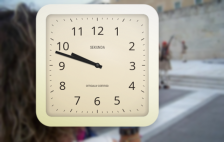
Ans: 9:48
